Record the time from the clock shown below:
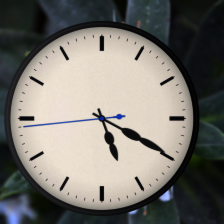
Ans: 5:19:44
